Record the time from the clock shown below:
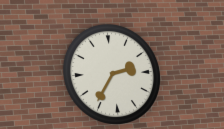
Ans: 2:36
